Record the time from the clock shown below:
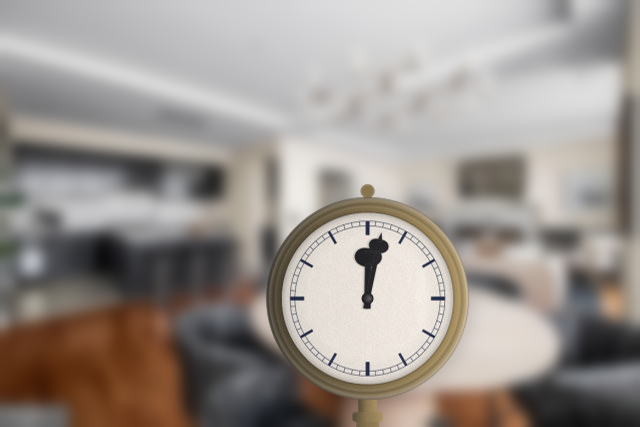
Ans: 12:02
